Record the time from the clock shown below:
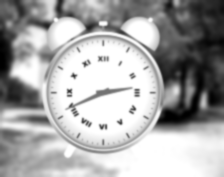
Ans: 2:41
